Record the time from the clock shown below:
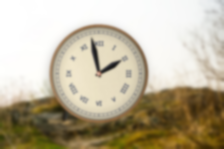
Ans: 1:58
